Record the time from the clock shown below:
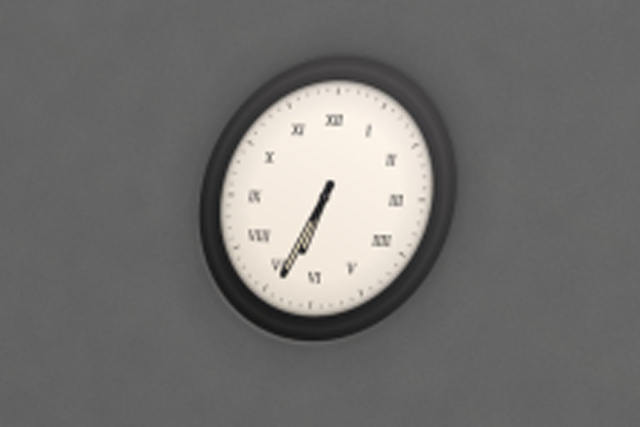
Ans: 6:34
